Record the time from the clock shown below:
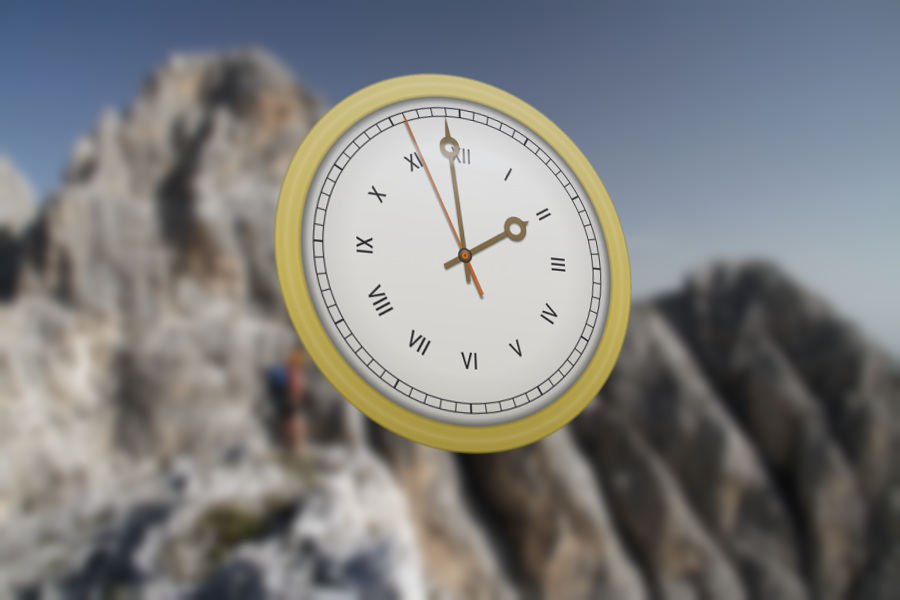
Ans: 1:58:56
